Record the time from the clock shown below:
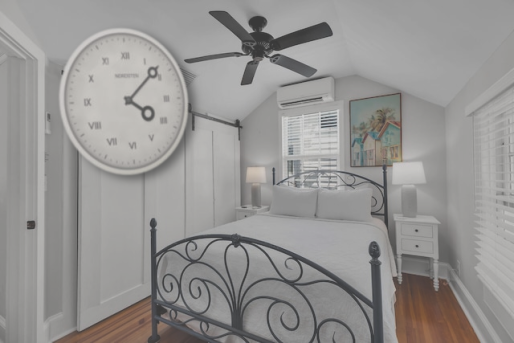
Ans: 4:08
